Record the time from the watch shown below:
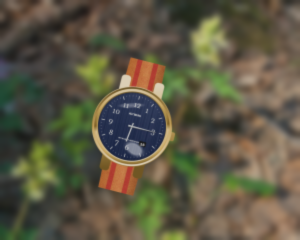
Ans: 6:15
